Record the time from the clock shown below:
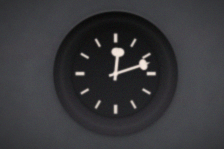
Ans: 12:12
